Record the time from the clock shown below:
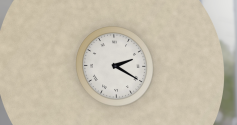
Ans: 2:20
